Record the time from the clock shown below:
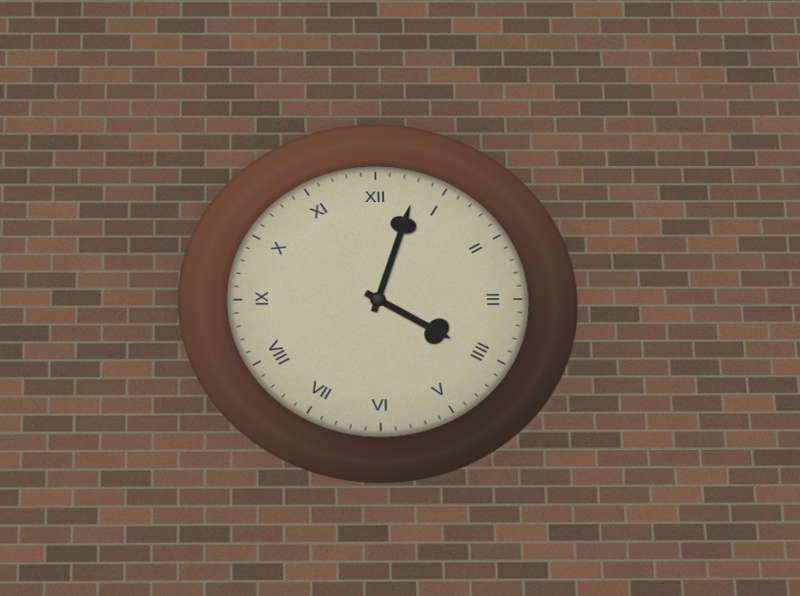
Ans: 4:03
